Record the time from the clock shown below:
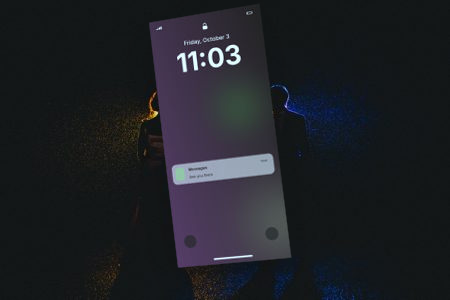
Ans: 11:03
